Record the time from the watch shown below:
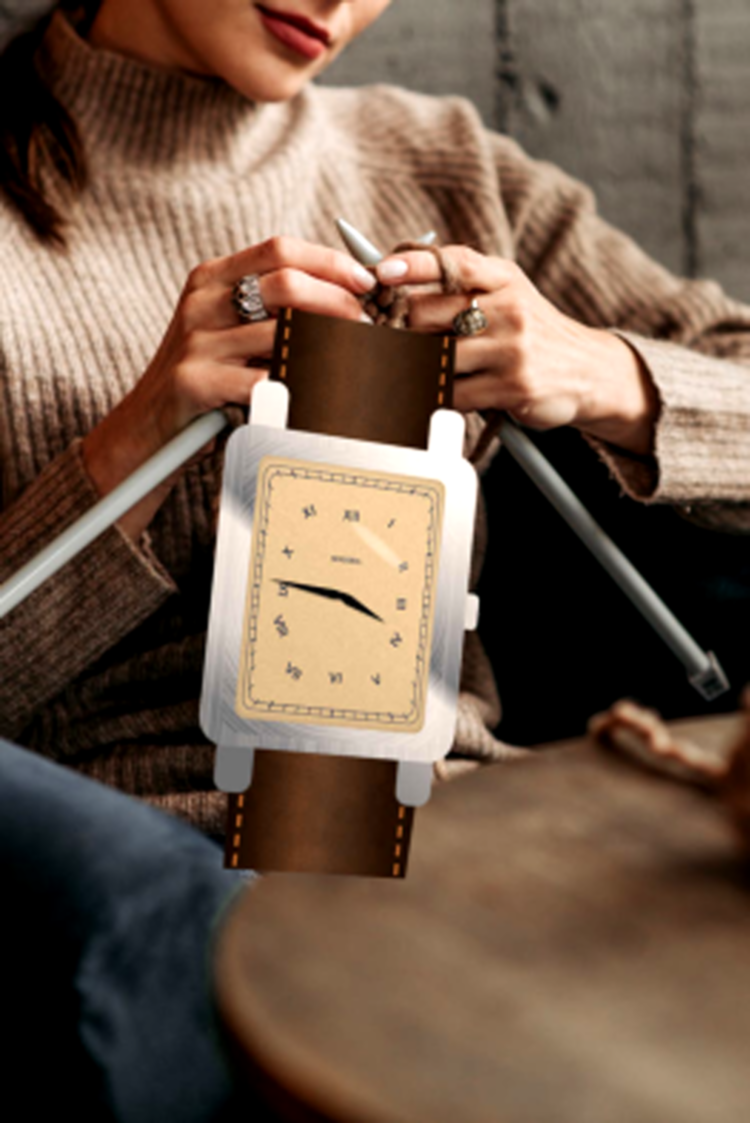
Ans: 3:46
